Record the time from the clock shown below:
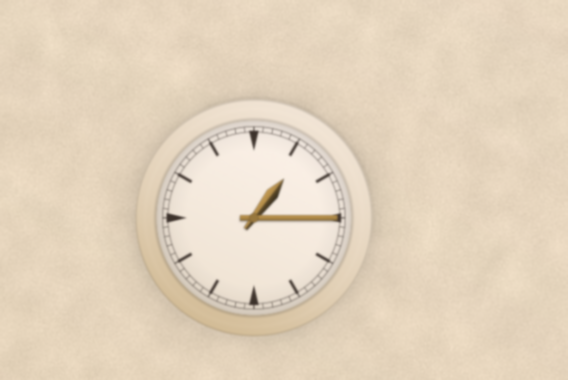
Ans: 1:15
